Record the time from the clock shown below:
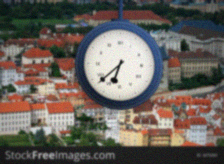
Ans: 6:38
